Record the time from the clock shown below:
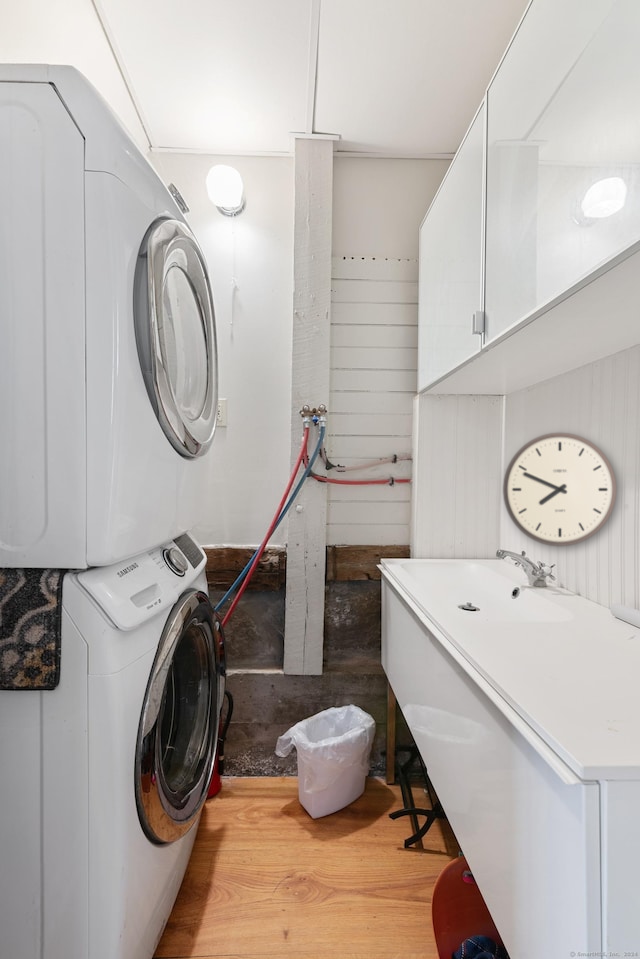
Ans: 7:49
